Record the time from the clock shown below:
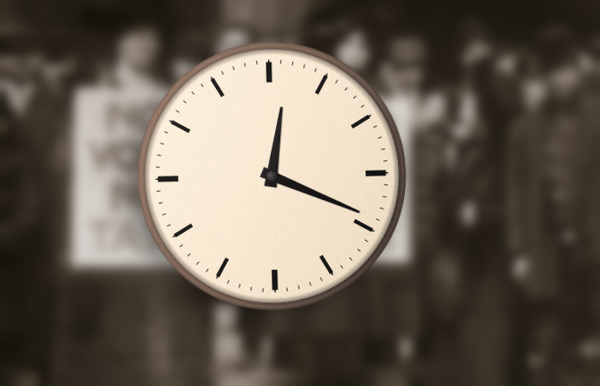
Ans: 12:19
